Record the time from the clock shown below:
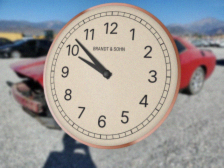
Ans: 9:52
